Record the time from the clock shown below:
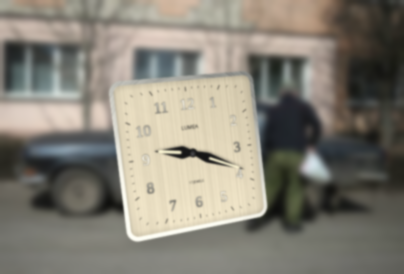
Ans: 9:19
